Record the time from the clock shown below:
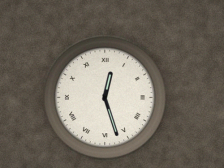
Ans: 12:27
